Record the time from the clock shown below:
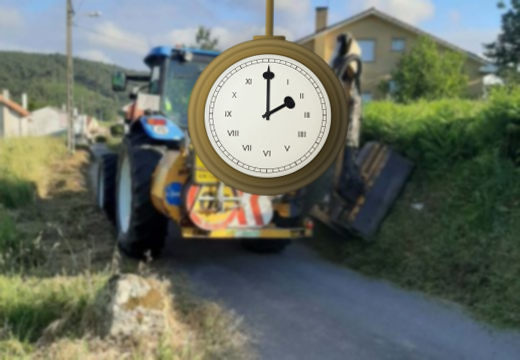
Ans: 2:00
